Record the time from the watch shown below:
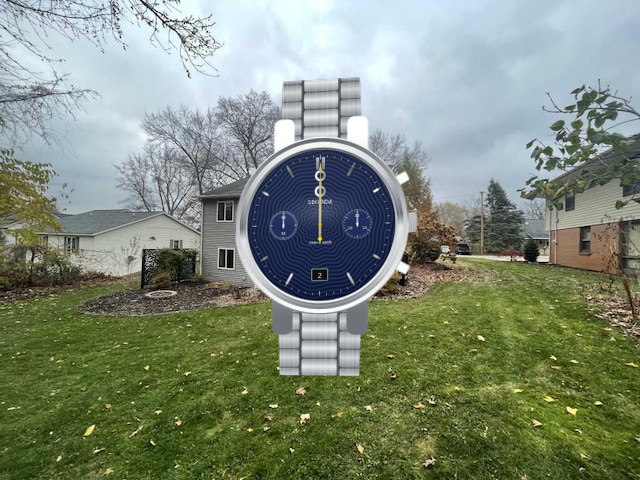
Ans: 12:00
